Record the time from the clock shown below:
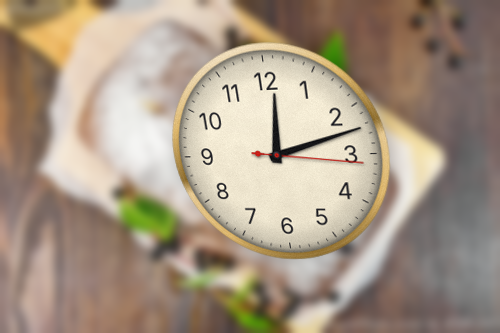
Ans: 12:12:16
